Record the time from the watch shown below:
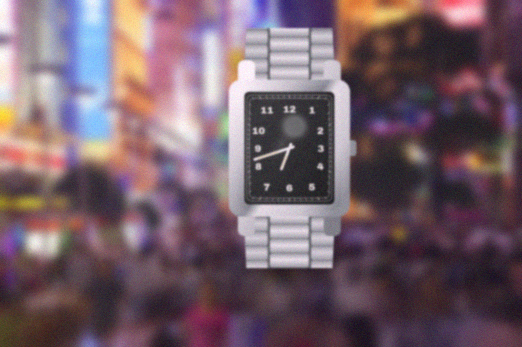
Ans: 6:42
